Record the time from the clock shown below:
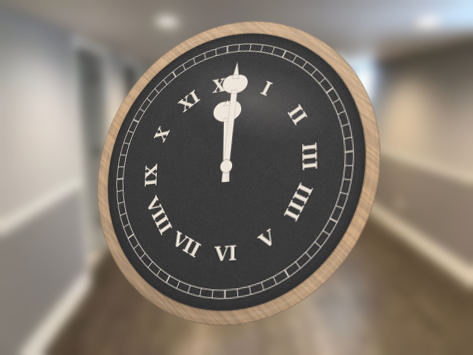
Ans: 12:01
